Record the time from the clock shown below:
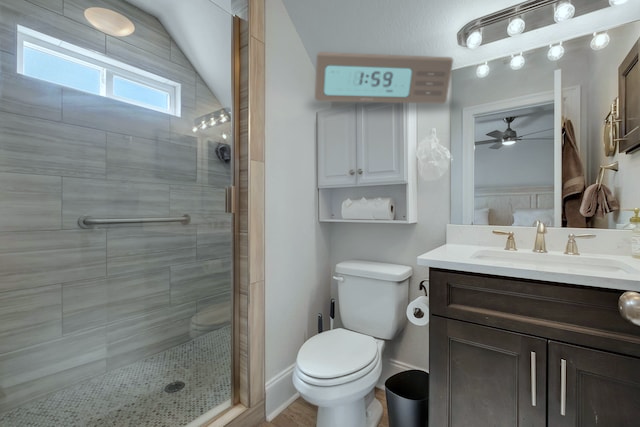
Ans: 1:59
